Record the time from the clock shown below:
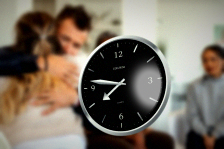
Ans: 7:47
